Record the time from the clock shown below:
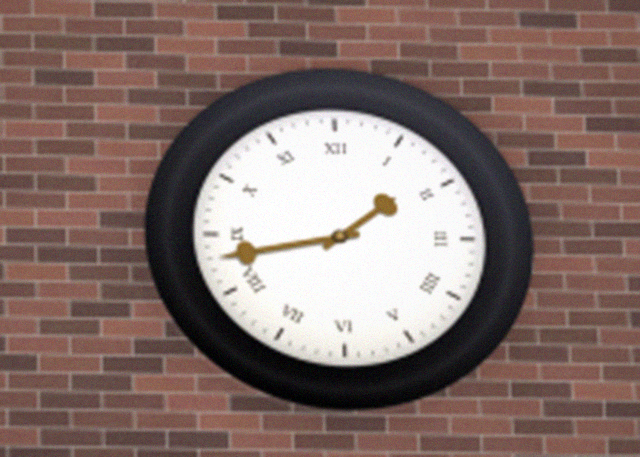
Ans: 1:43
